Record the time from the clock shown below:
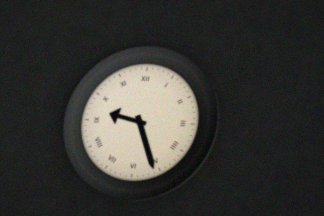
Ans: 9:26
